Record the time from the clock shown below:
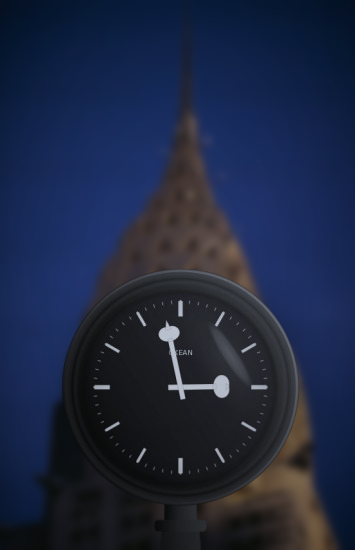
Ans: 2:58
